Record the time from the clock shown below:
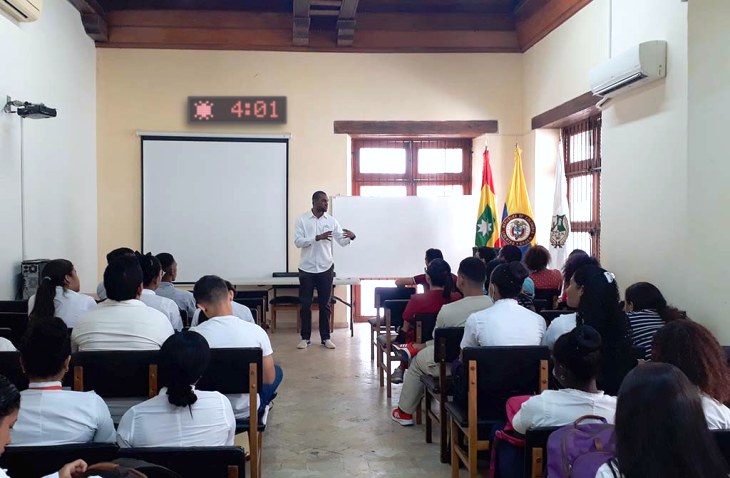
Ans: 4:01
